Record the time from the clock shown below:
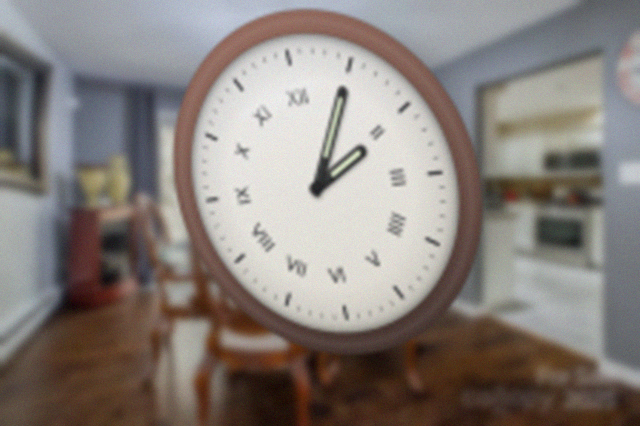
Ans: 2:05
